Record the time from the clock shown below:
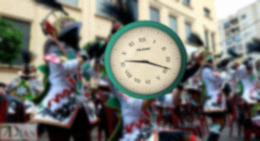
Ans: 9:19
